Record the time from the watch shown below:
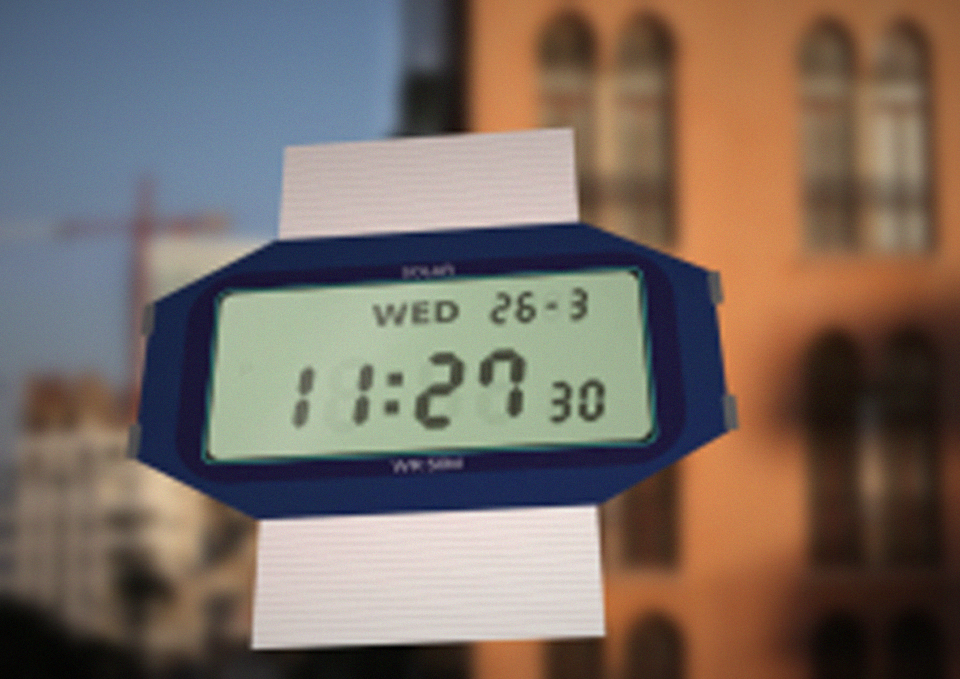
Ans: 11:27:30
